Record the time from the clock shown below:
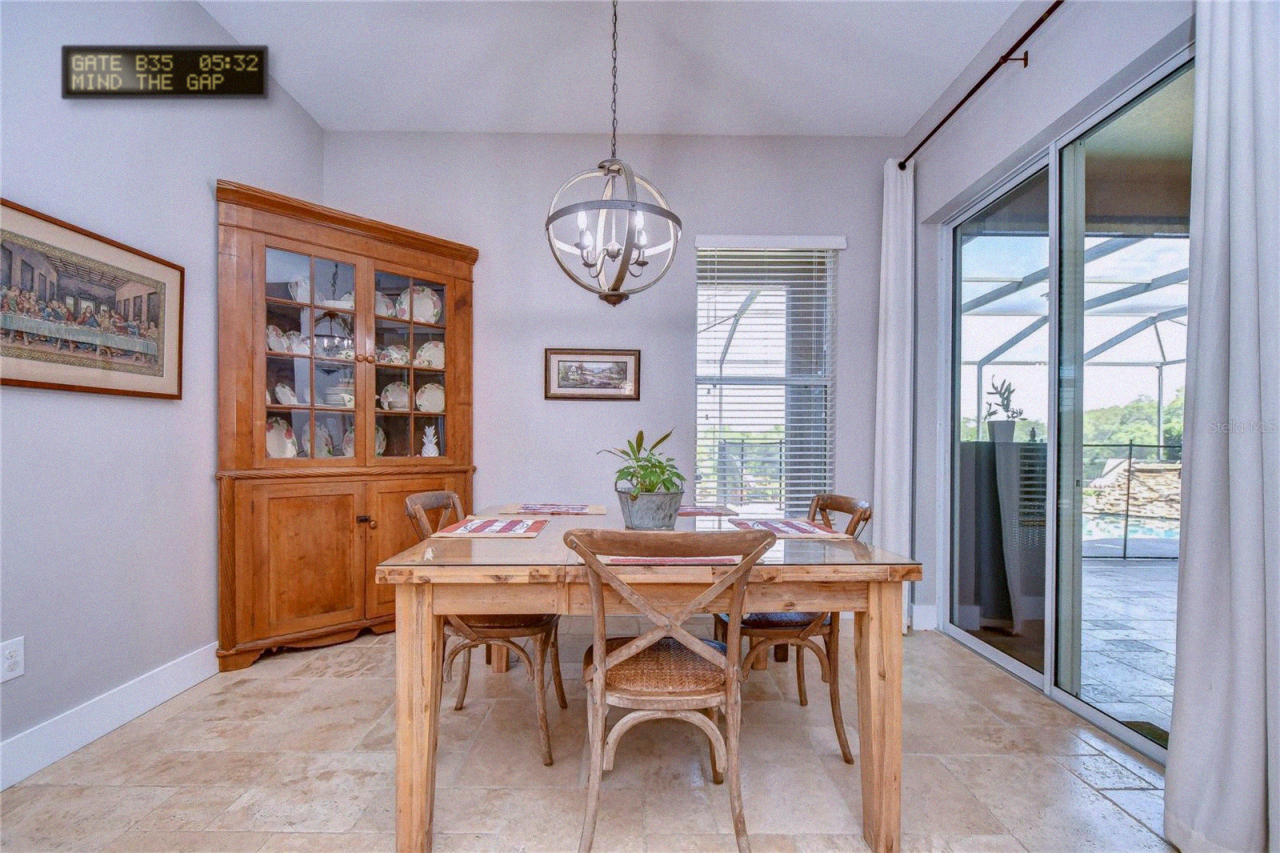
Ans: 5:32
